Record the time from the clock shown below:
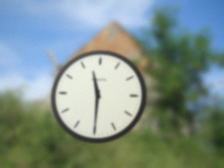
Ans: 11:30
